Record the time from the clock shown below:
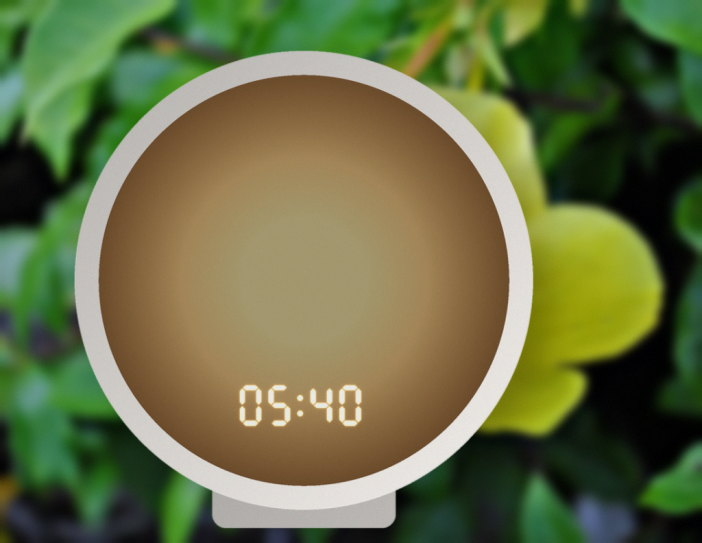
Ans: 5:40
